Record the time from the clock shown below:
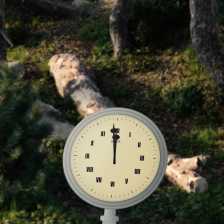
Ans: 11:59
